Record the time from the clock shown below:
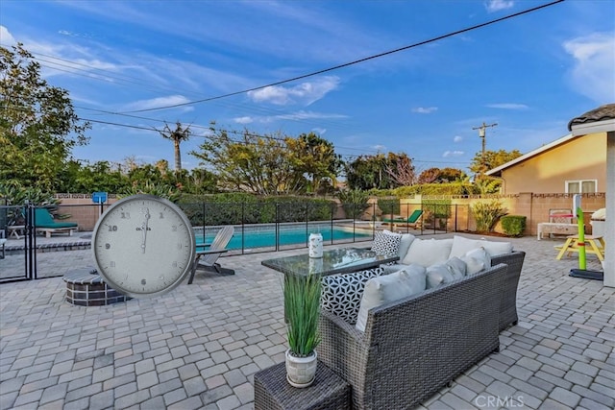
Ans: 12:01
